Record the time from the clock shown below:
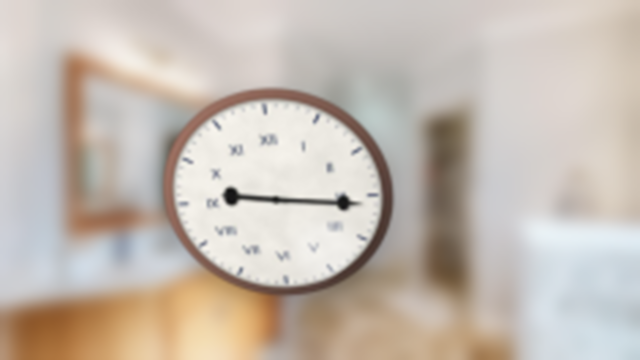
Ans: 9:16
